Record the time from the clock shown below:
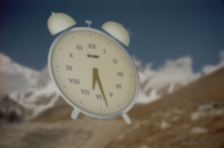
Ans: 6:28
